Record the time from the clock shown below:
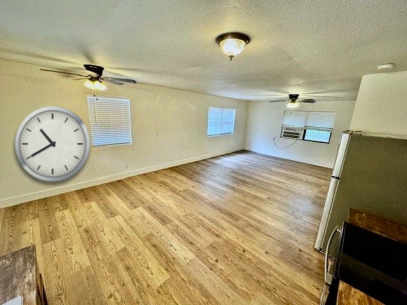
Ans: 10:40
